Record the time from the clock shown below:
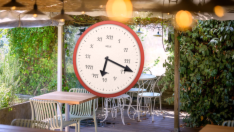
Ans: 6:18
